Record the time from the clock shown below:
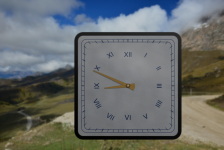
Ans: 8:49
